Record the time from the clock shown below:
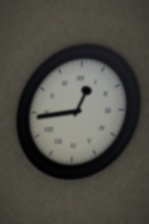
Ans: 12:44
